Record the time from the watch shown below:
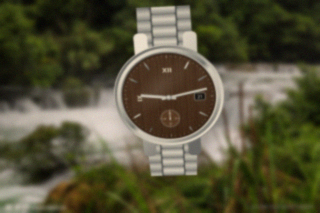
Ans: 9:13
